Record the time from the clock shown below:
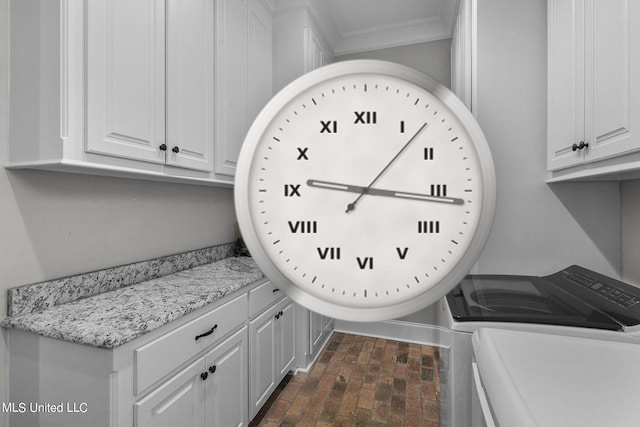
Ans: 9:16:07
